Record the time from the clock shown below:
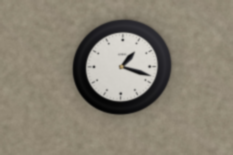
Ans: 1:18
